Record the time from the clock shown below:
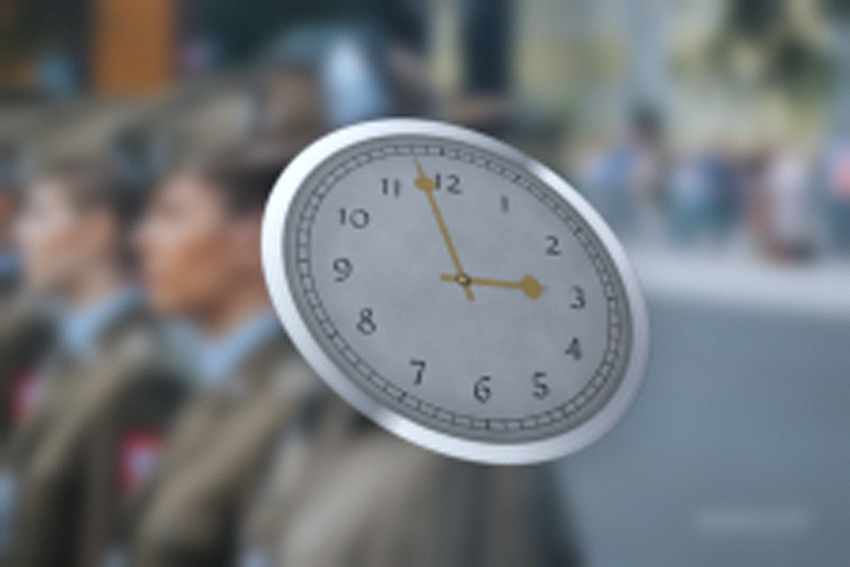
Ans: 2:58
